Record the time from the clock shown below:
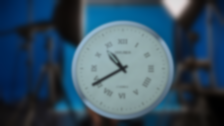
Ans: 10:40
